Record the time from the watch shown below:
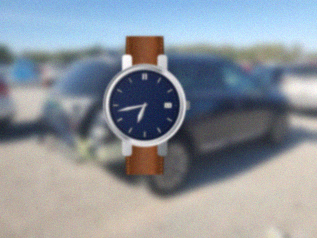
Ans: 6:43
